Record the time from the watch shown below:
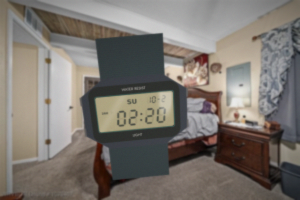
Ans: 2:20
